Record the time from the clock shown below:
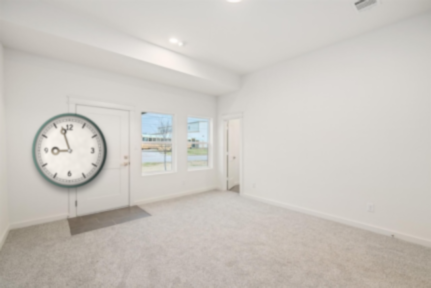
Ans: 8:57
